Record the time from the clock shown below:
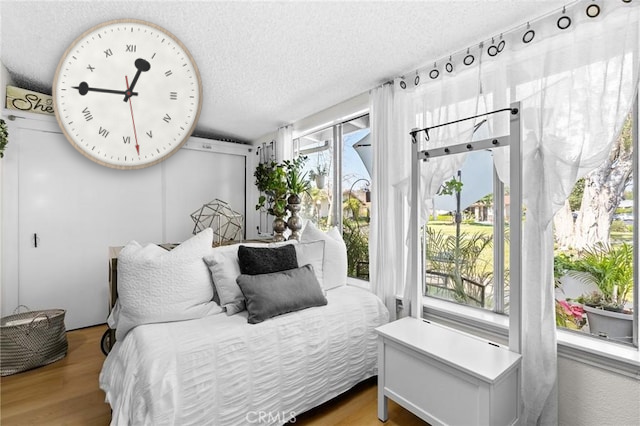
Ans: 12:45:28
